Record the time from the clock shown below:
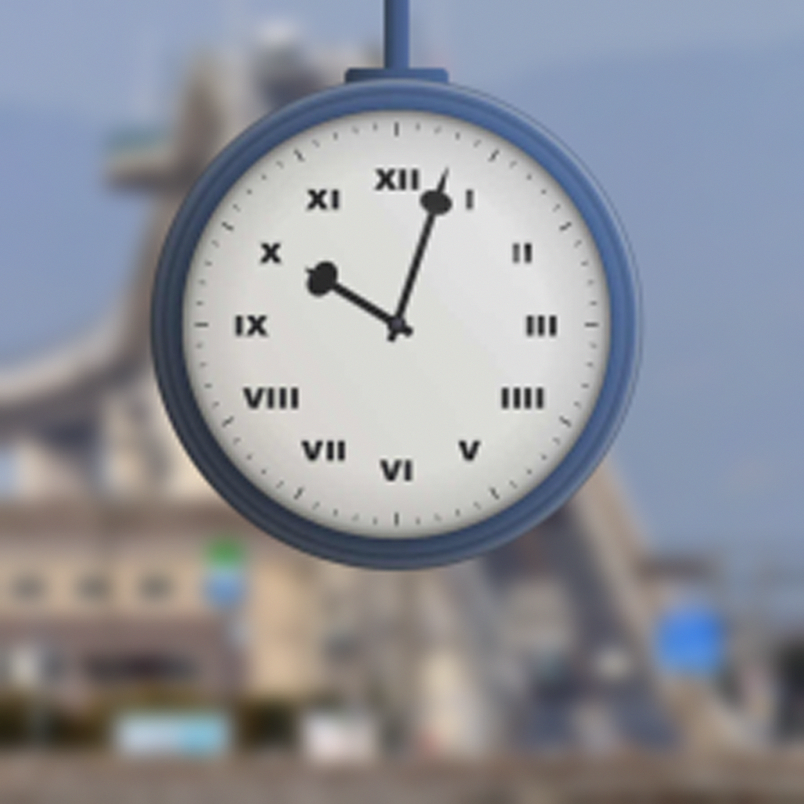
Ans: 10:03
